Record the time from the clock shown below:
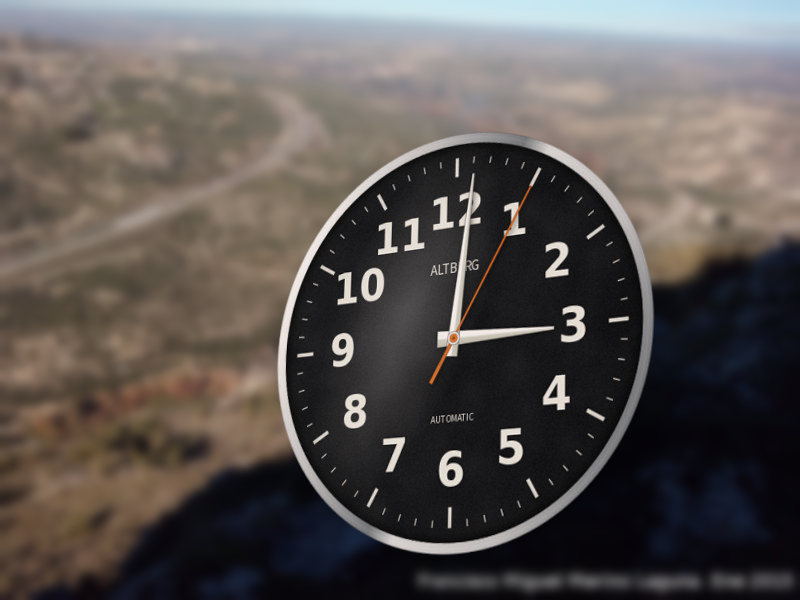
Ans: 3:01:05
